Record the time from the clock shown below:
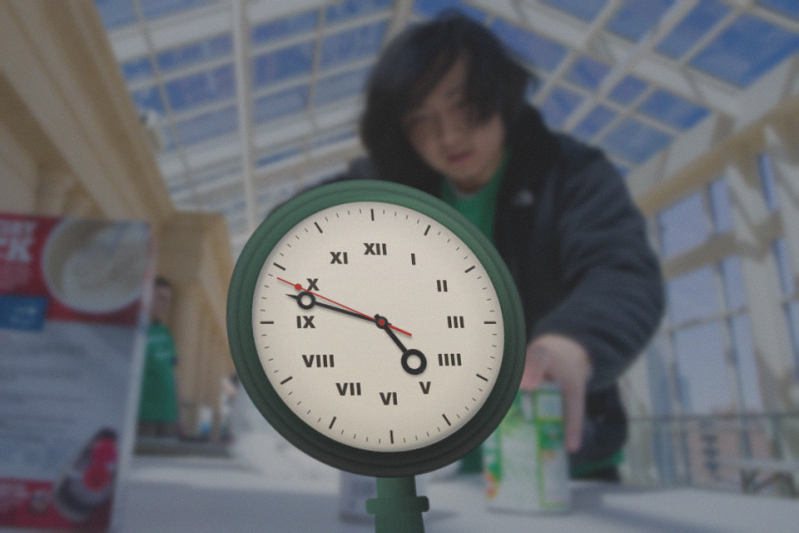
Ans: 4:47:49
